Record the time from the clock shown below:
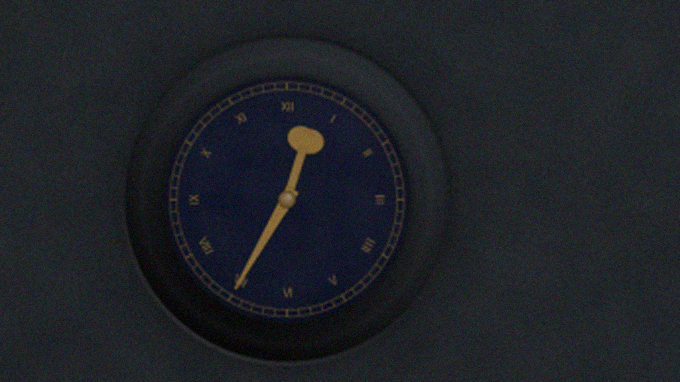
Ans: 12:35
